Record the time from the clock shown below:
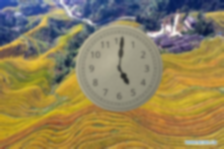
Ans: 5:01
